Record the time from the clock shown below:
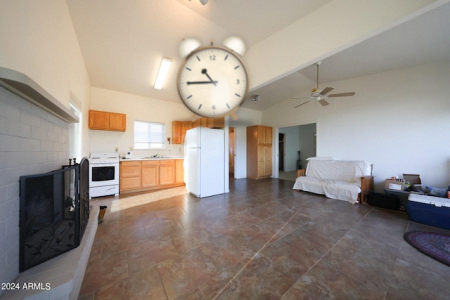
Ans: 10:45
